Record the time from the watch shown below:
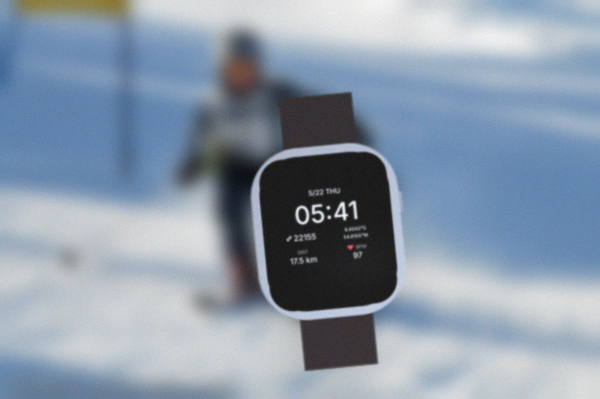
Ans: 5:41
